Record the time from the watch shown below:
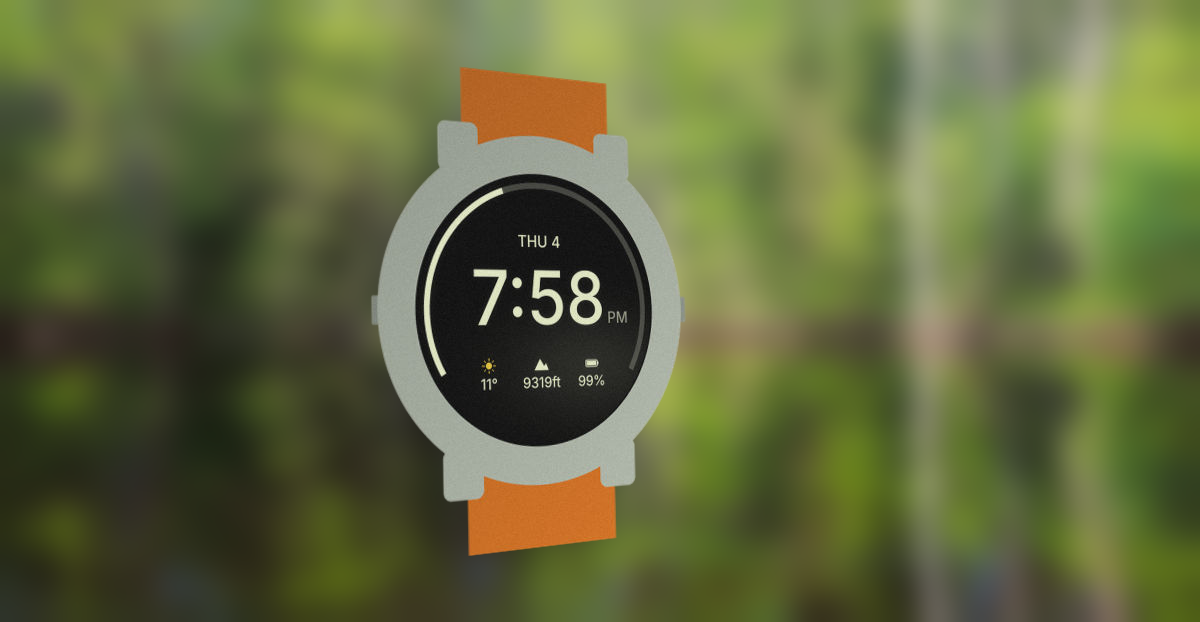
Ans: 7:58
